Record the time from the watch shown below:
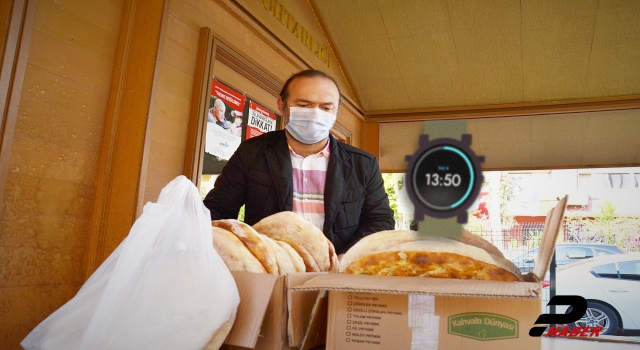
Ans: 13:50
